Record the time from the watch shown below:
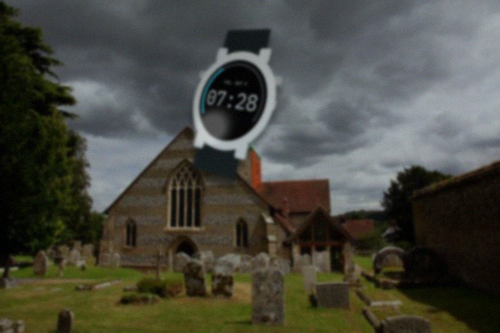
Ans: 7:28
